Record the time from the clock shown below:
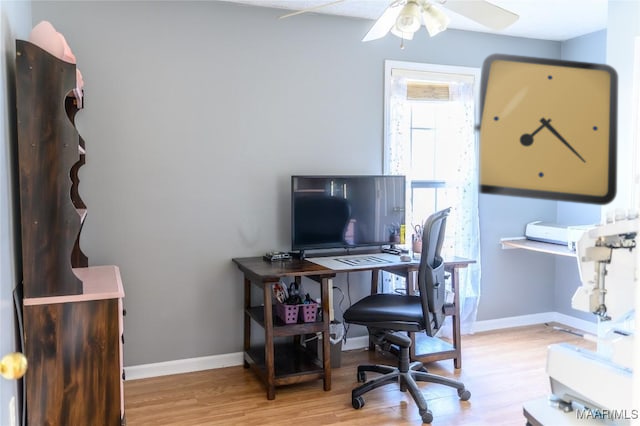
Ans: 7:22
